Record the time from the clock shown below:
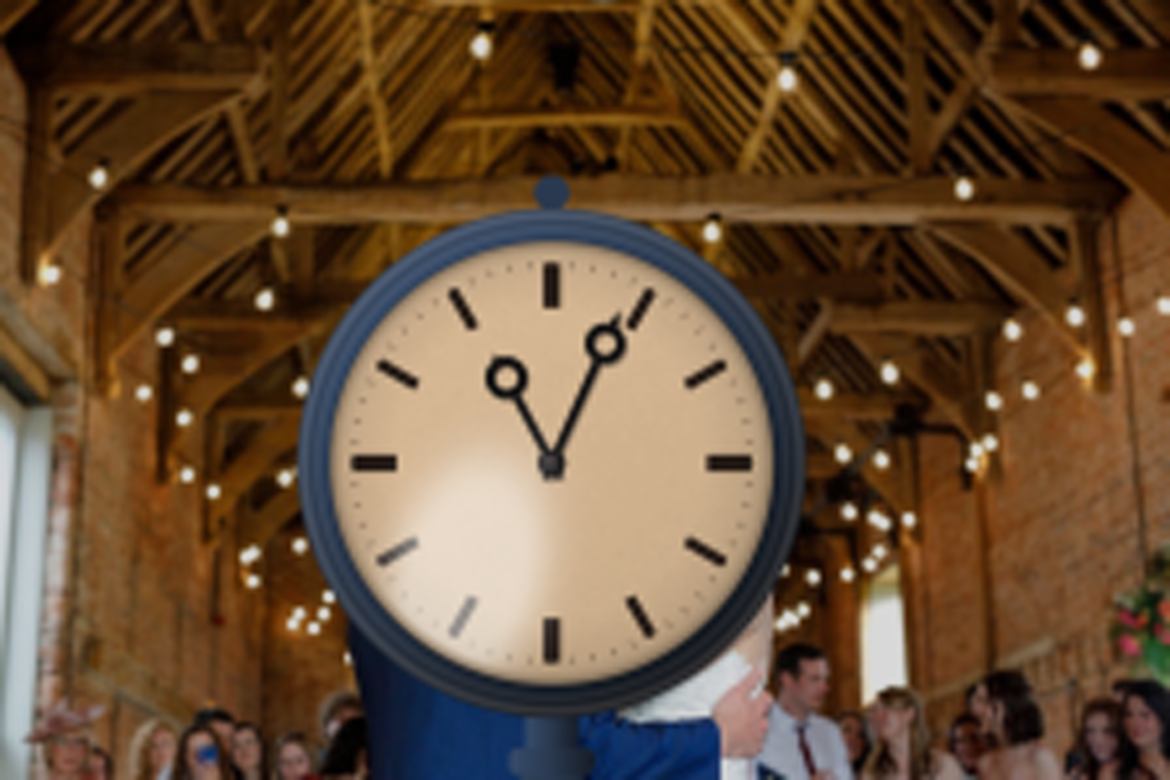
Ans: 11:04
